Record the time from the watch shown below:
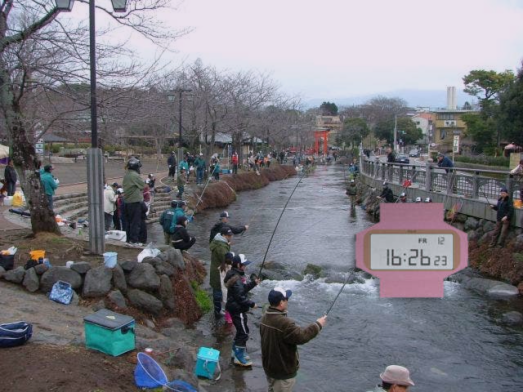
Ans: 16:26:23
